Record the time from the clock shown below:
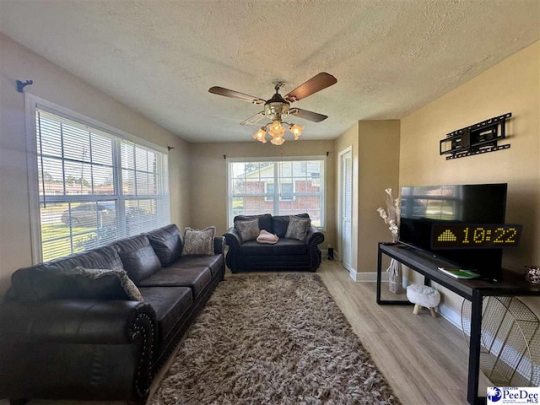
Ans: 10:22
